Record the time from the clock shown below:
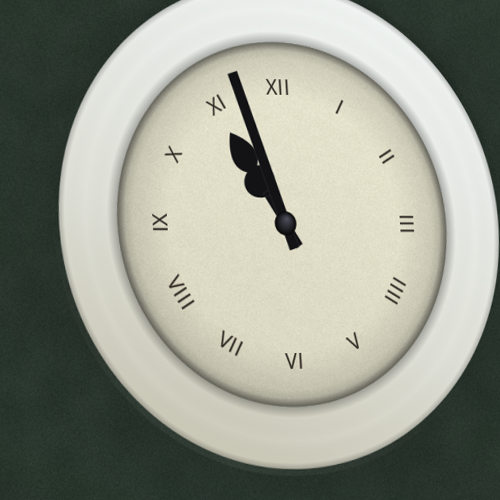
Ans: 10:57
